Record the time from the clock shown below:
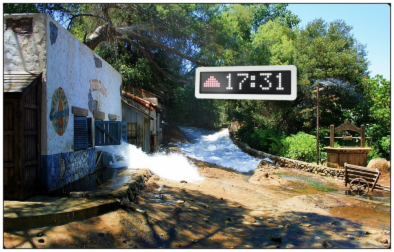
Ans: 17:31
